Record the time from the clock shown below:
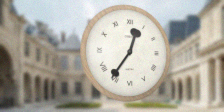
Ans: 12:36
